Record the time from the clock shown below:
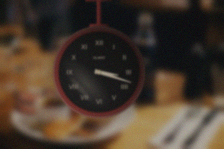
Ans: 3:18
